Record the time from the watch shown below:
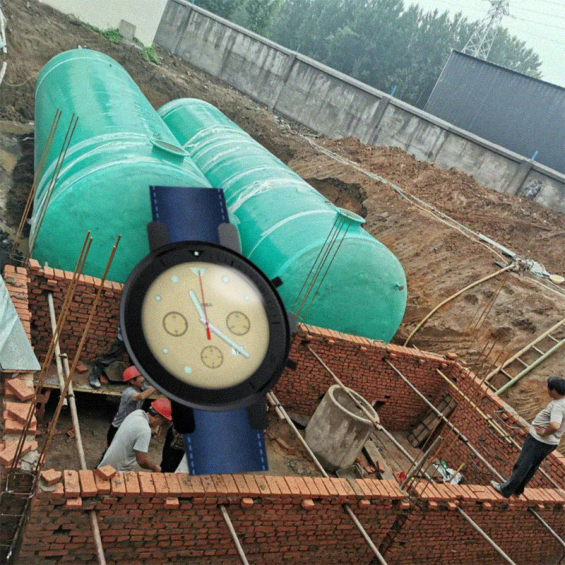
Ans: 11:22
